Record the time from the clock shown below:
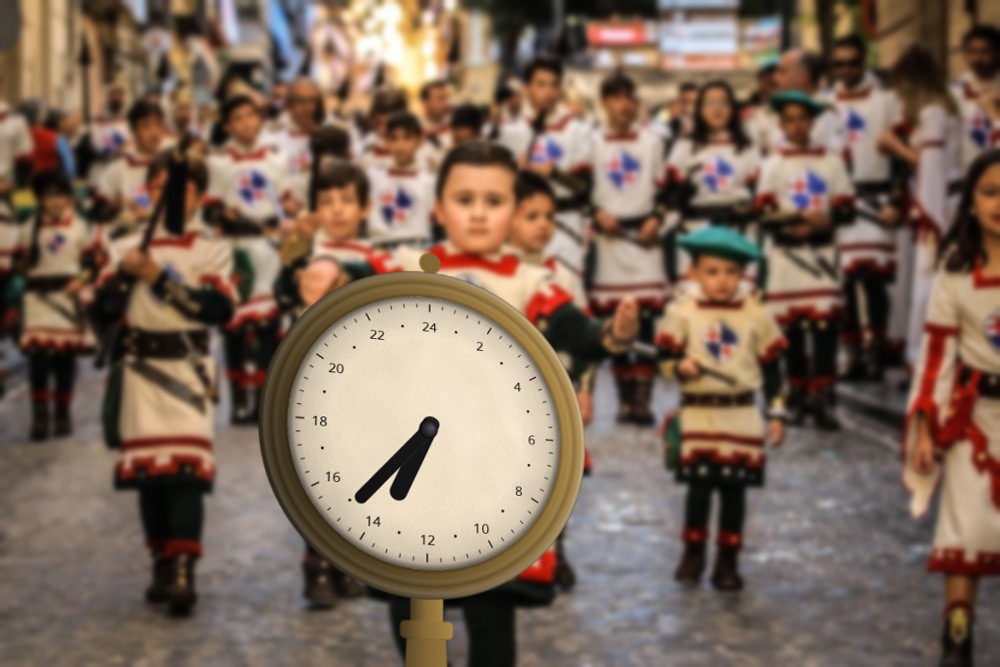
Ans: 13:37
